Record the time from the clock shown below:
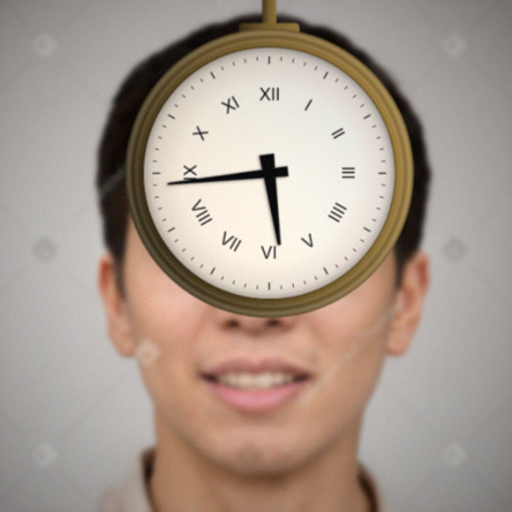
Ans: 5:44
